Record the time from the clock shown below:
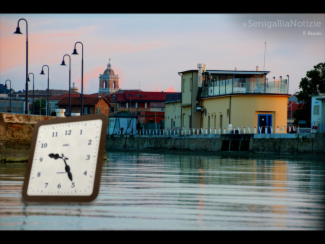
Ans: 9:25
